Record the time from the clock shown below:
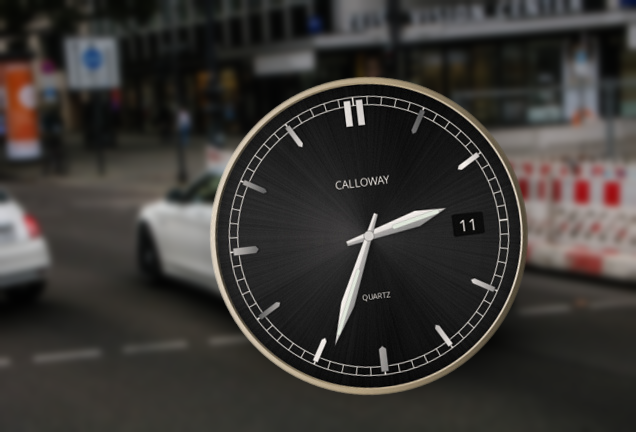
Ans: 2:34
